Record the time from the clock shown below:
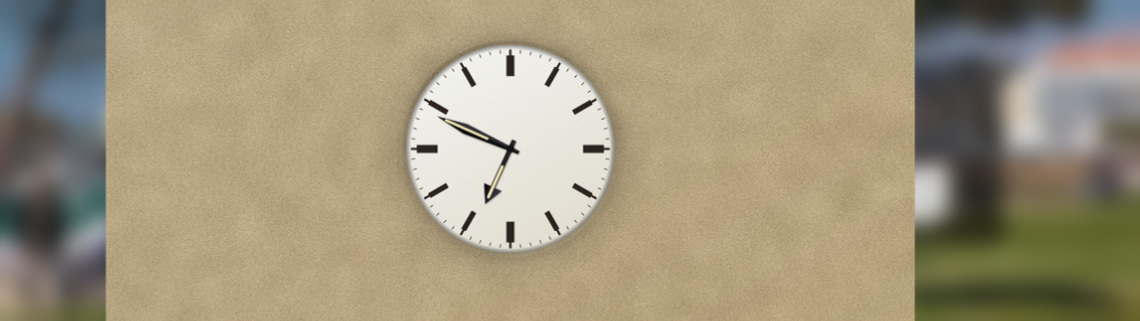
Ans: 6:49
